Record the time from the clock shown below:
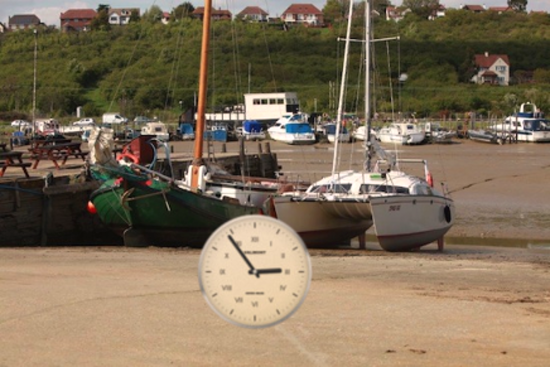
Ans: 2:54
